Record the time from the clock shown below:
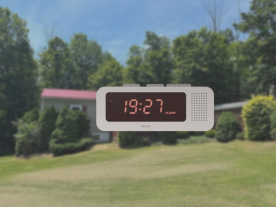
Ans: 19:27
